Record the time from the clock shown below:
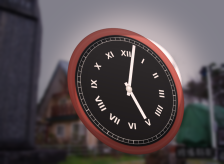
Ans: 5:02
